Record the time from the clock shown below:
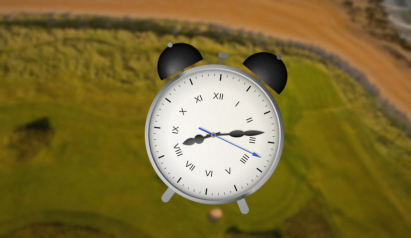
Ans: 8:13:18
